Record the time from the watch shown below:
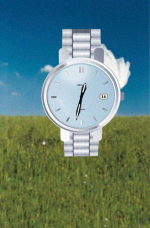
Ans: 12:32
